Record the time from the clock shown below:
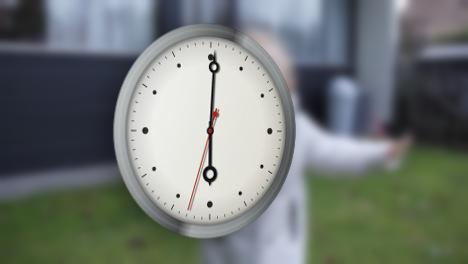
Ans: 6:00:33
